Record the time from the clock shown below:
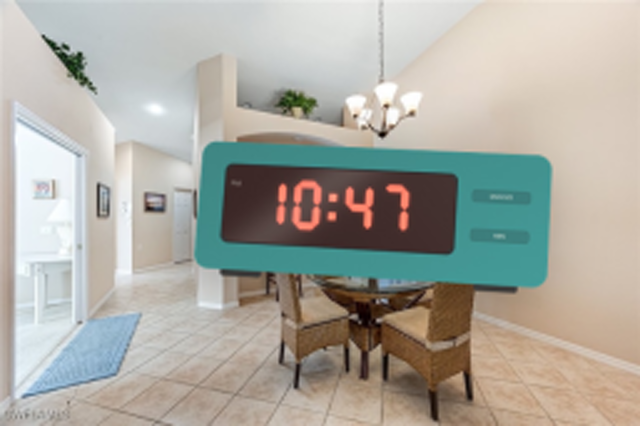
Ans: 10:47
